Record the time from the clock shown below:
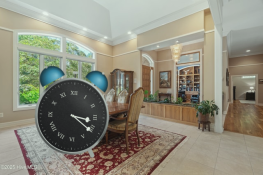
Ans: 3:21
